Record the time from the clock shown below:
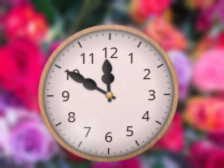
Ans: 11:50
